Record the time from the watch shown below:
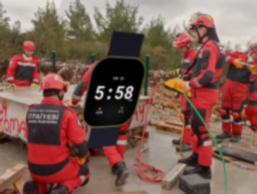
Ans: 5:58
